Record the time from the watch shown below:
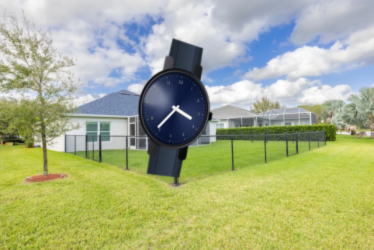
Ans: 3:36
